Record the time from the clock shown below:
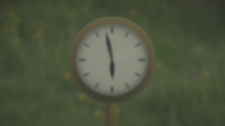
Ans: 5:58
